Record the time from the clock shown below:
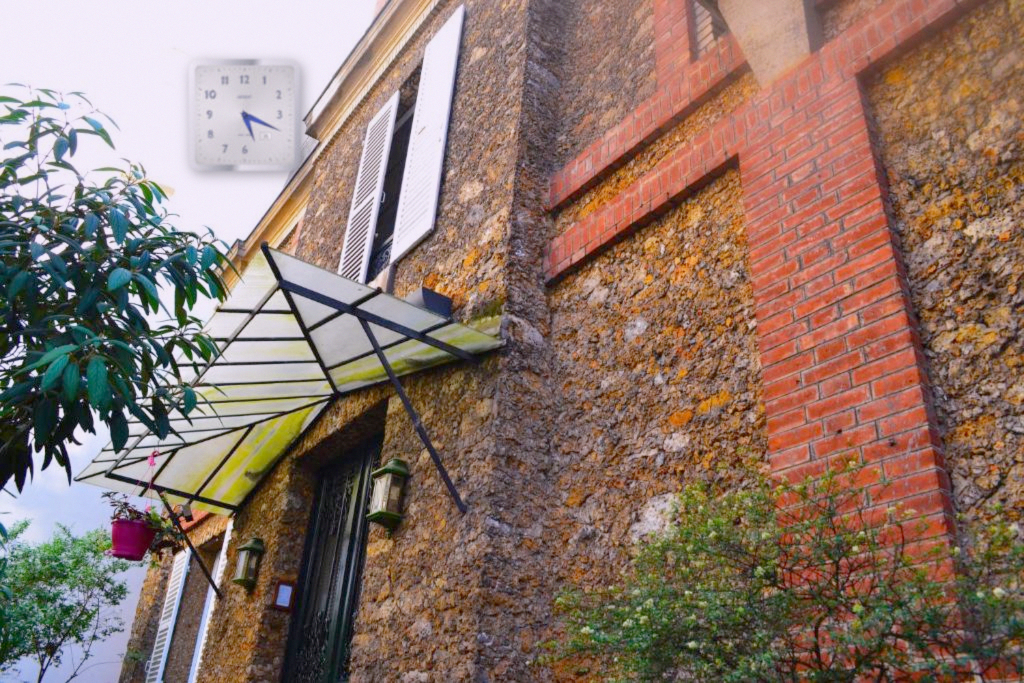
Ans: 5:19
